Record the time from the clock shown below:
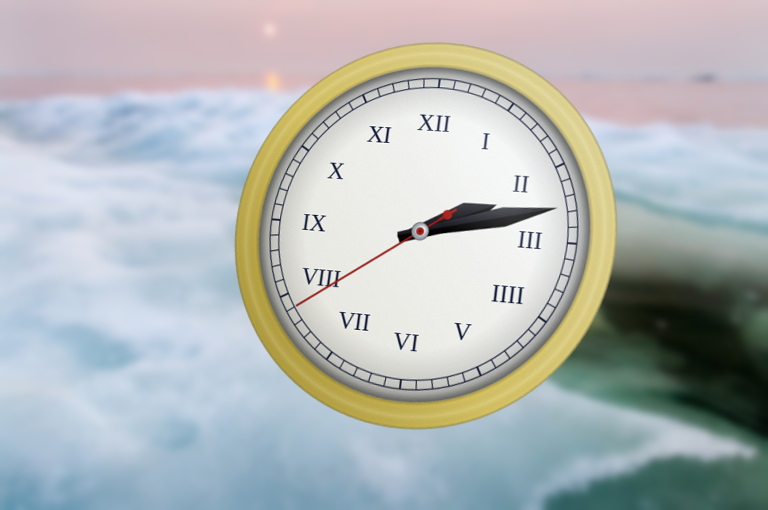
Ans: 2:12:39
